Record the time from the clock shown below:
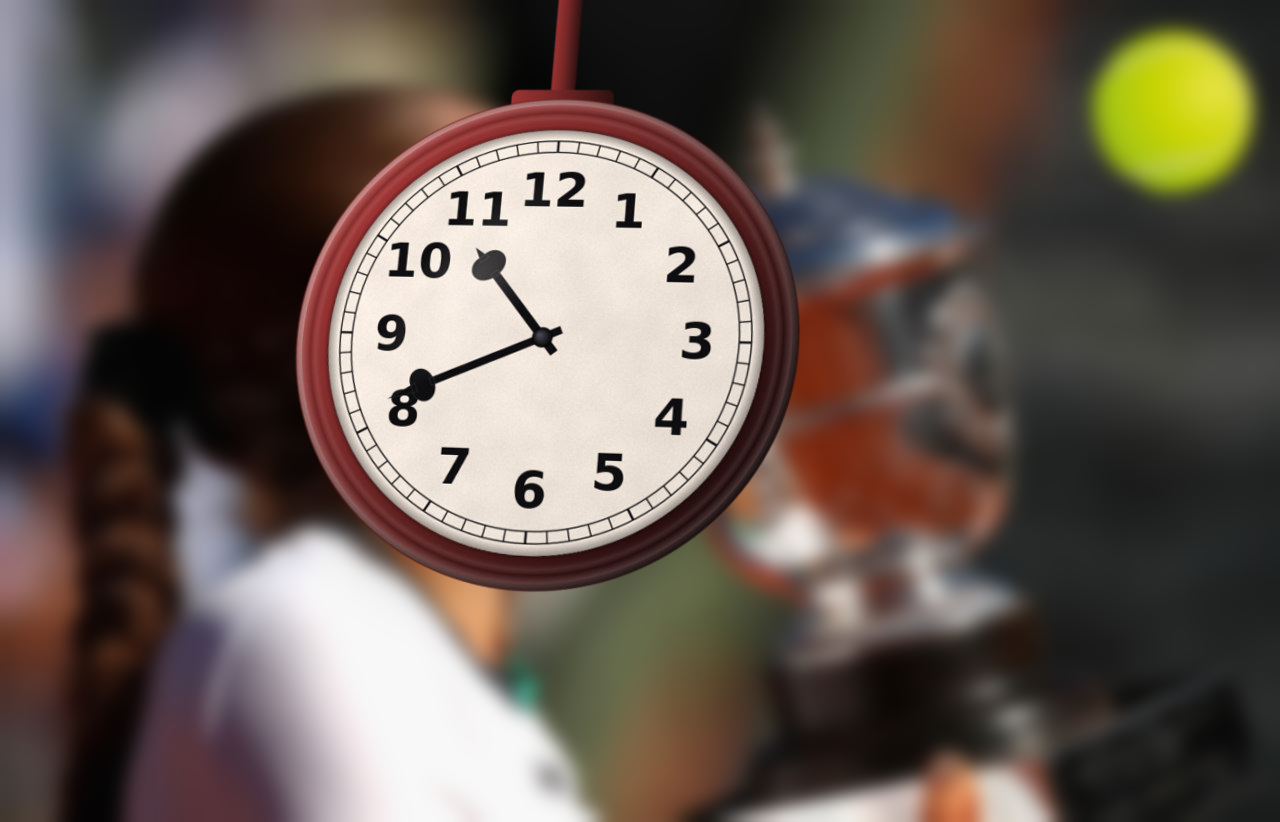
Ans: 10:41
